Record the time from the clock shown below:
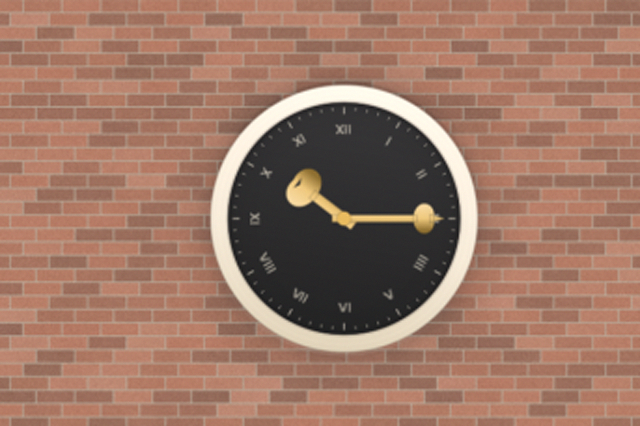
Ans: 10:15
